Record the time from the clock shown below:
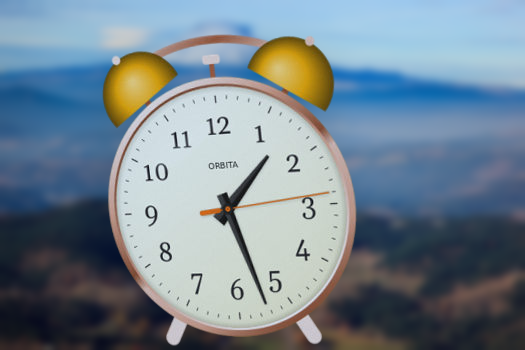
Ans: 1:27:14
